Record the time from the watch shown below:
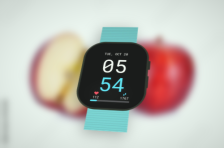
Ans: 5:54
